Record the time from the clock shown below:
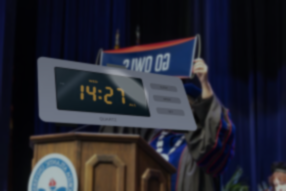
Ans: 14:27
